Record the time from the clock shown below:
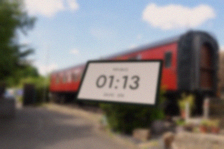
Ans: 1:13
